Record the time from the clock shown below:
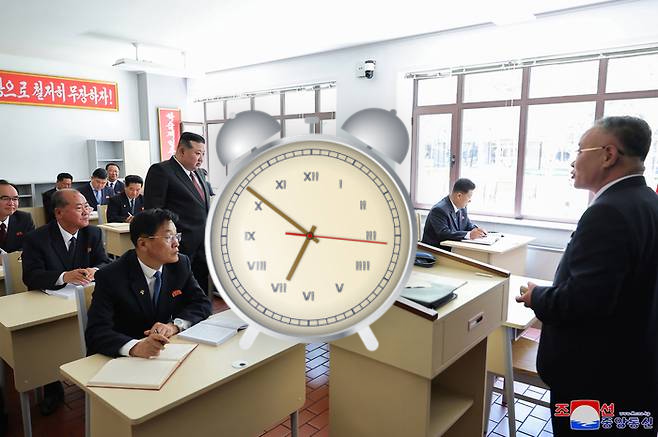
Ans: 6:51:16
